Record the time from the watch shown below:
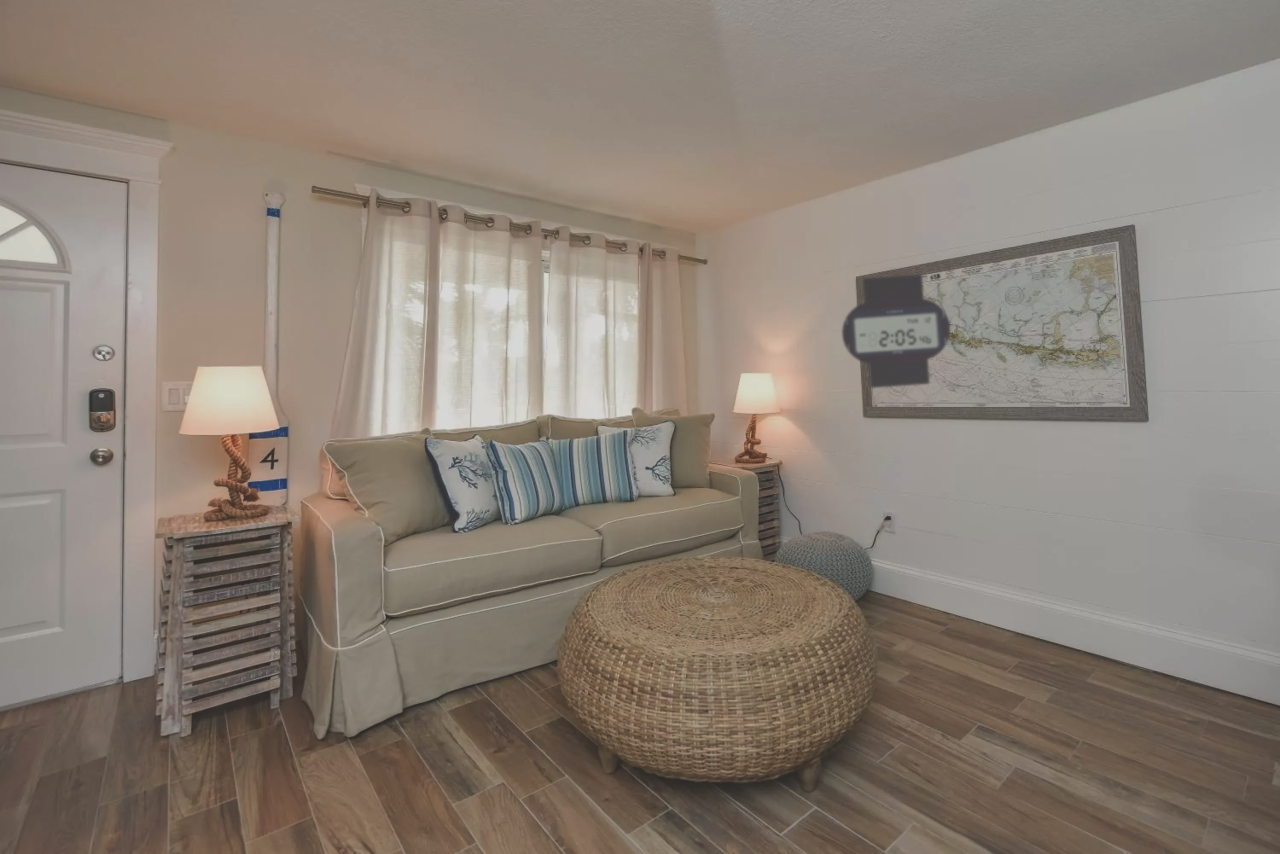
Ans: 2:05
